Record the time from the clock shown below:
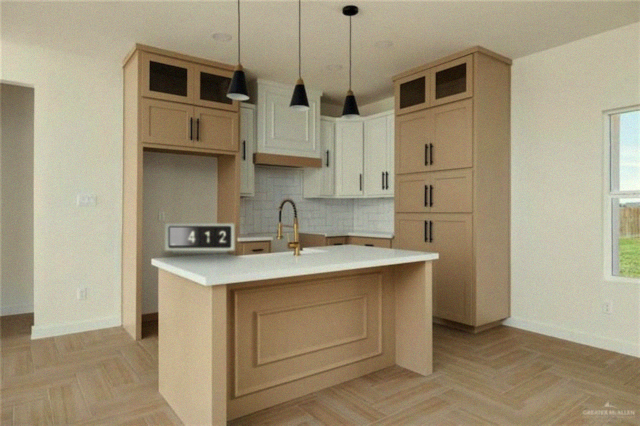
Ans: 4:12
